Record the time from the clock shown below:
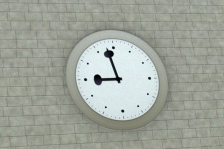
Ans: 8:58
